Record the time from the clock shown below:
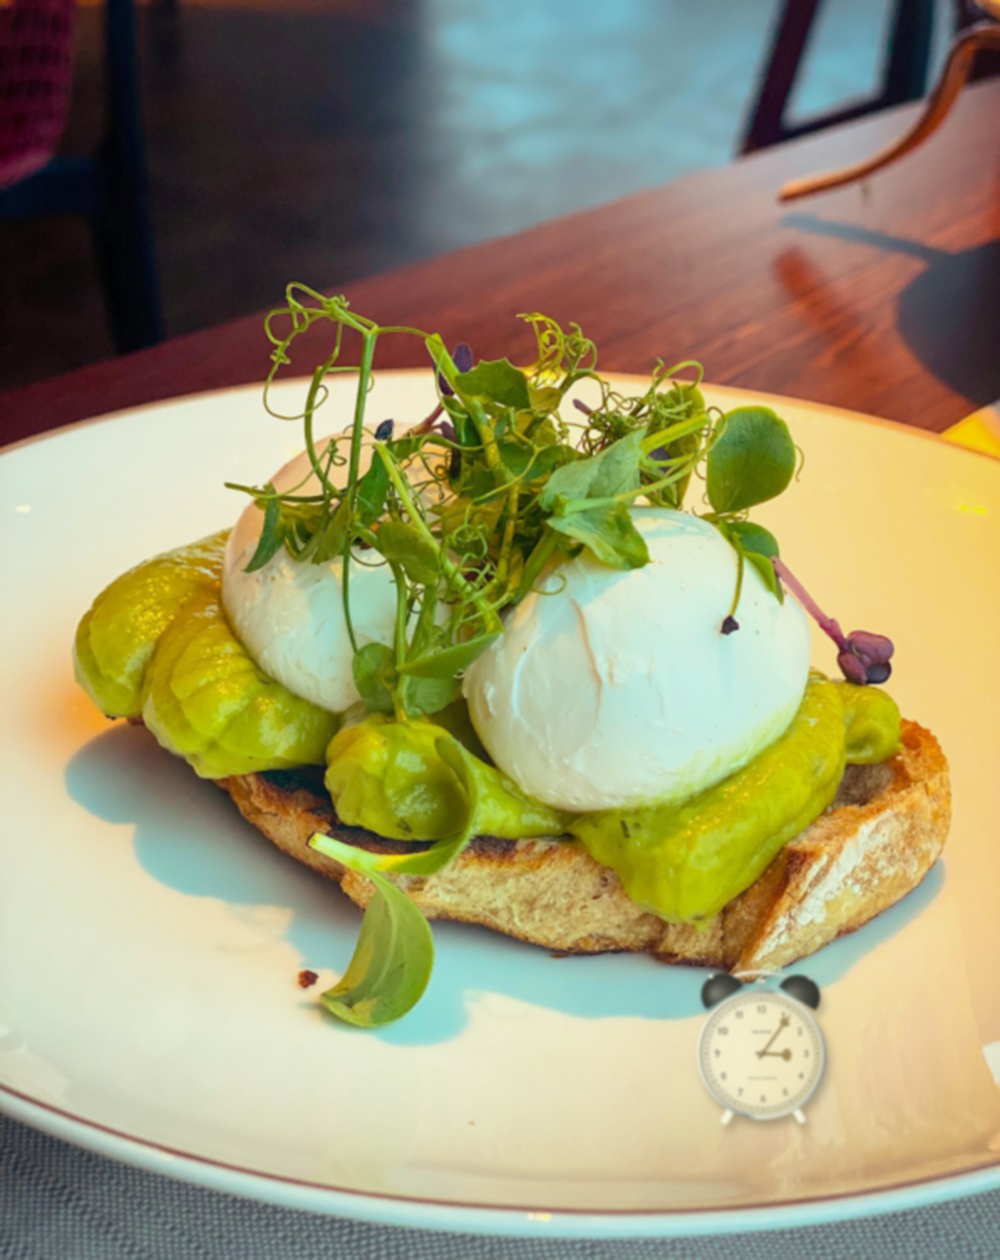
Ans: 3:06
